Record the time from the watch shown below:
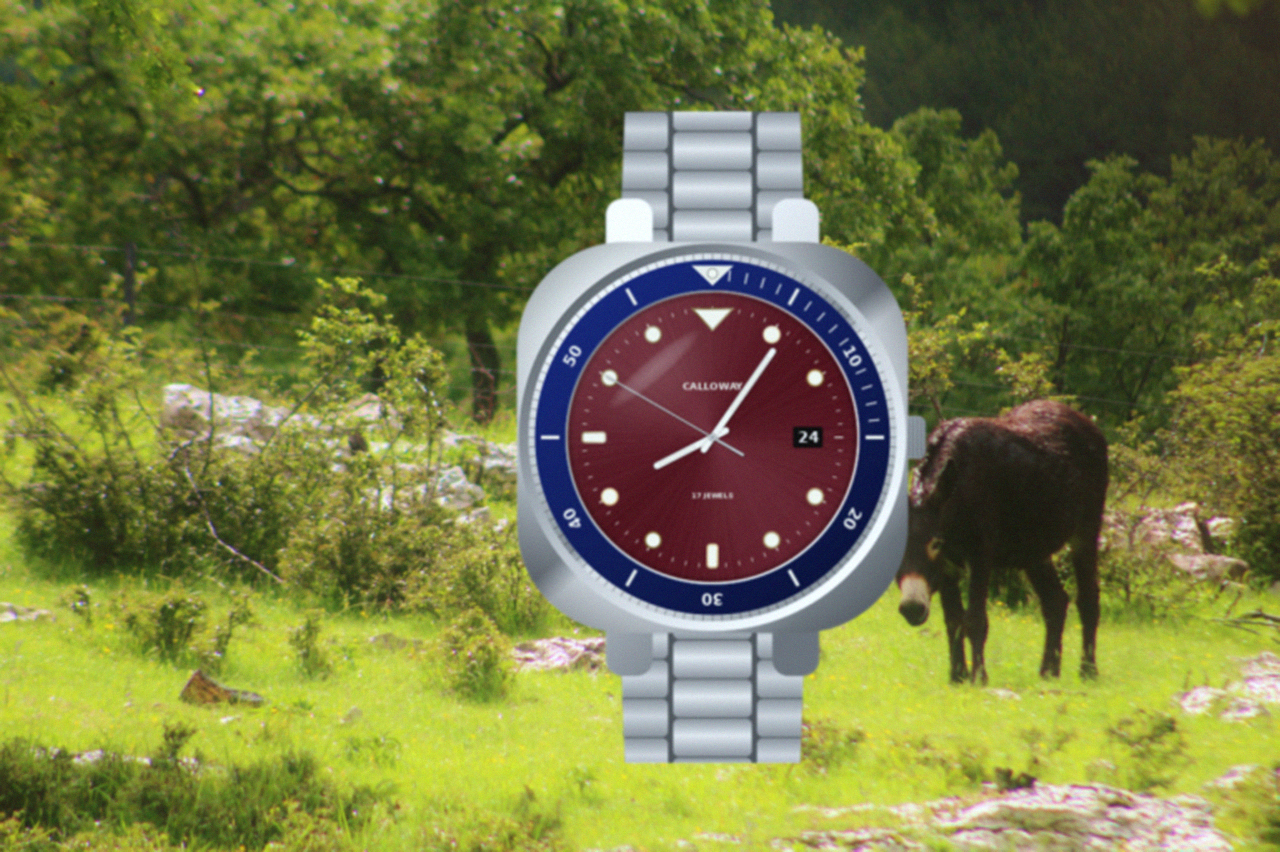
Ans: 8:05:50
